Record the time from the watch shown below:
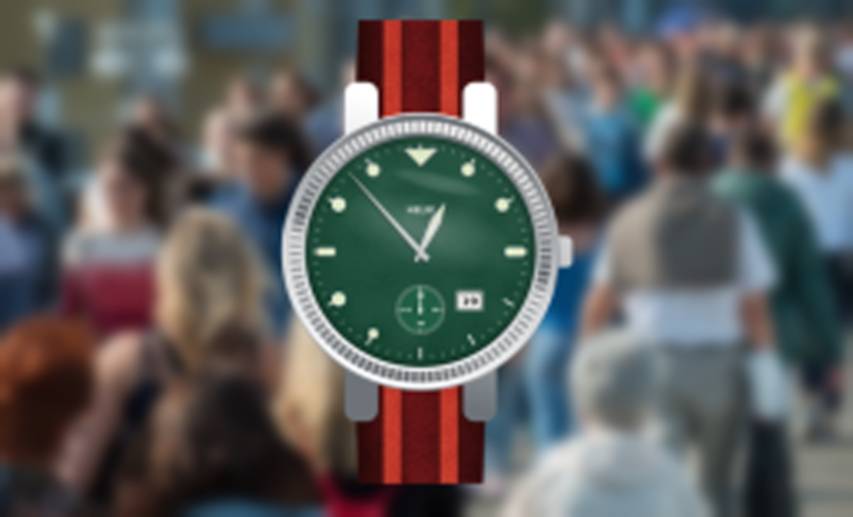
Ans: 12:53
